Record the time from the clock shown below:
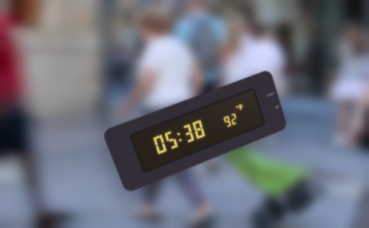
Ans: 5:38
